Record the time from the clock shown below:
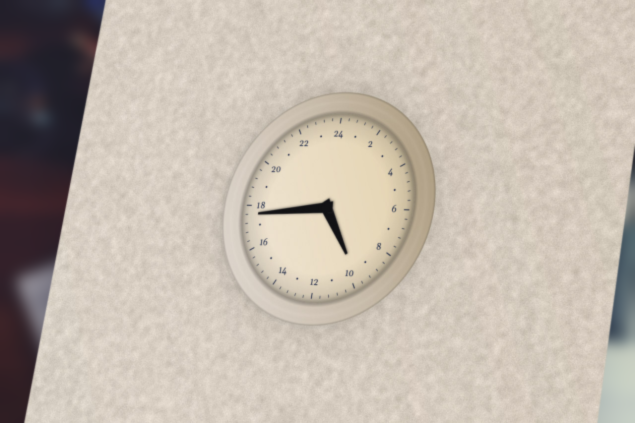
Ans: 9:44
